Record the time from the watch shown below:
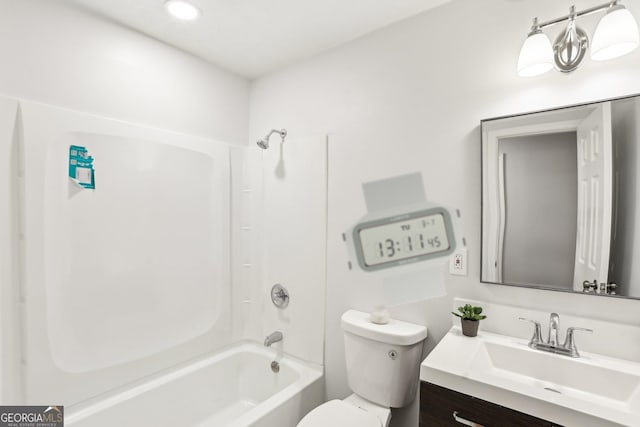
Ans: 13:11:45
